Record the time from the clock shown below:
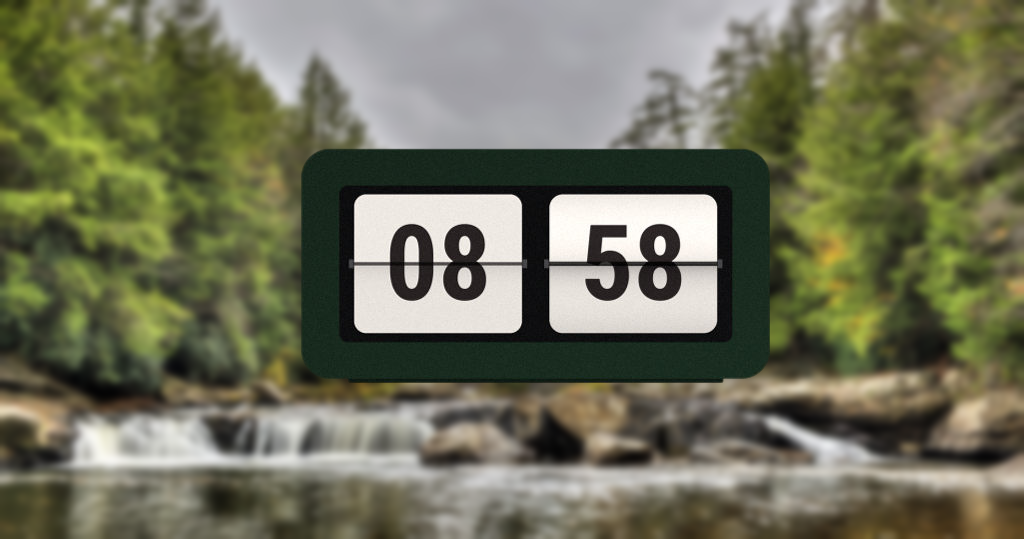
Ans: 8:58
